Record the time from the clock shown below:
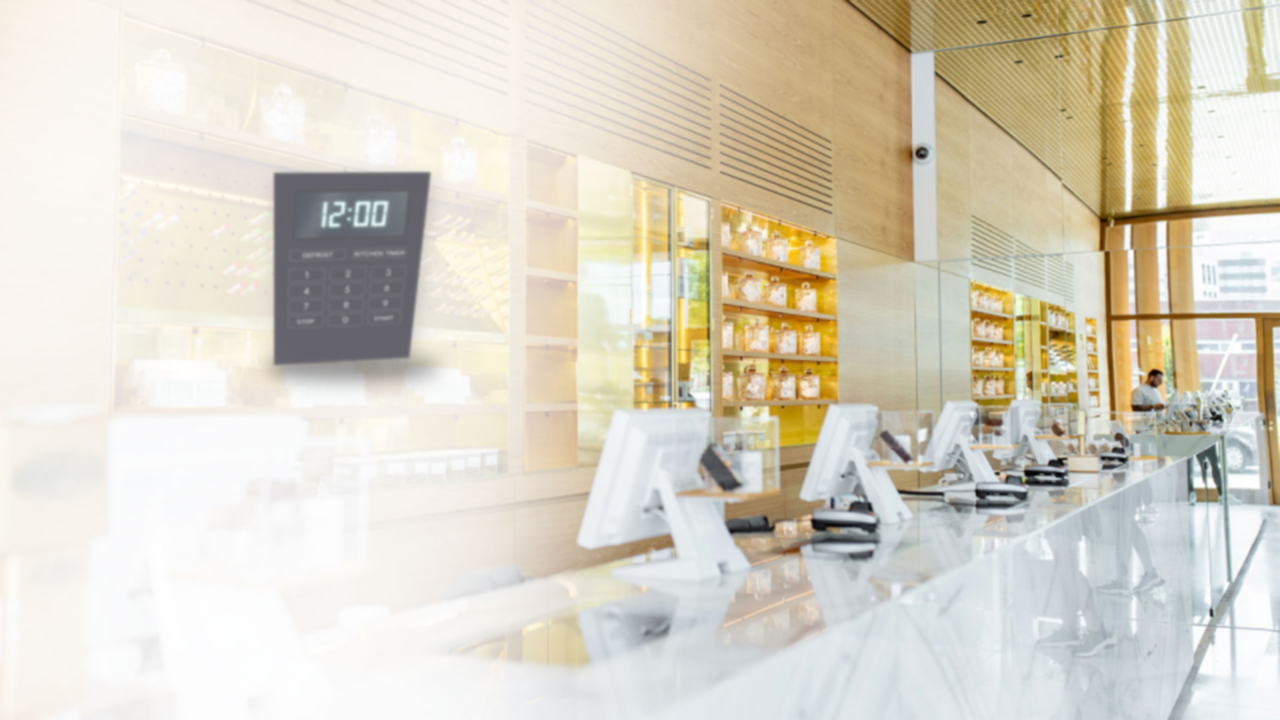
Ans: 12:00
